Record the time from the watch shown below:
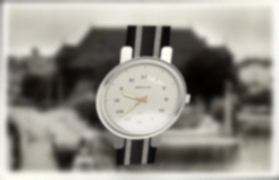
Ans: 9:38
